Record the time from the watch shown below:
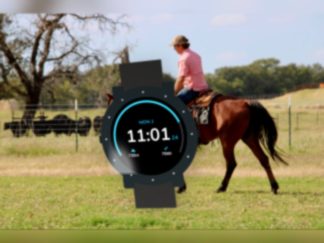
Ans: 11:01
